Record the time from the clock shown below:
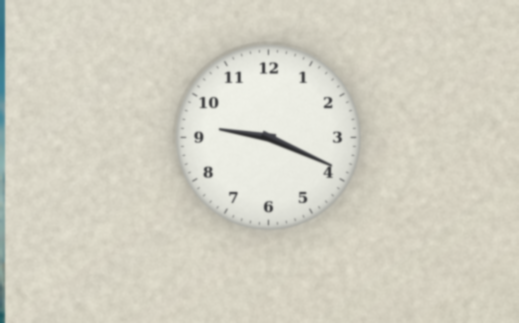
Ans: 9:19
